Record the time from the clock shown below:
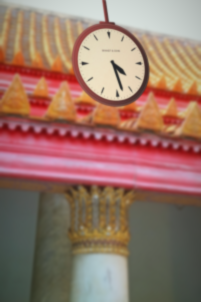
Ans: 4:28
